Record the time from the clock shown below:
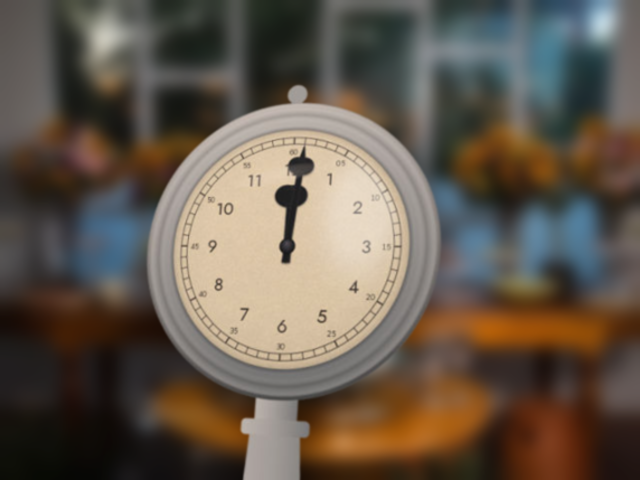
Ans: 12:01
